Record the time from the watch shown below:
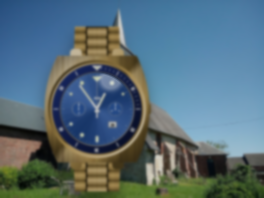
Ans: 12:54
